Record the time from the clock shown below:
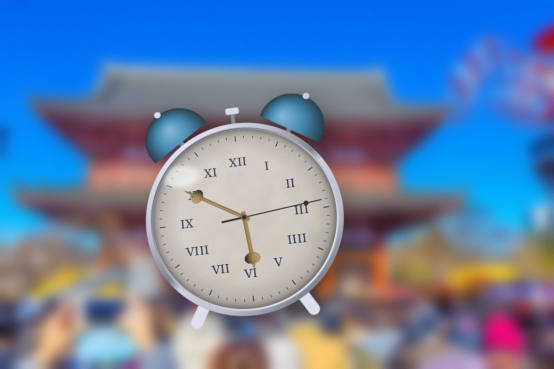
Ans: 5:50:14
